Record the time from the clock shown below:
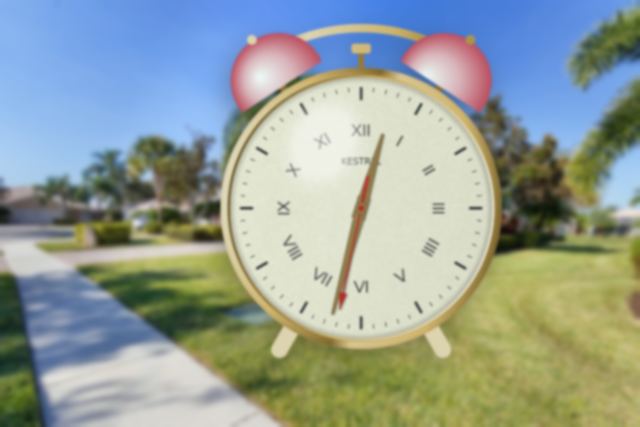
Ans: 12:32:32
